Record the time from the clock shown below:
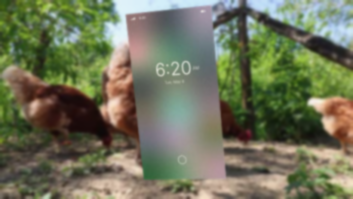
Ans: 6:20
